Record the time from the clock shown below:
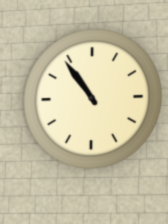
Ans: 10:54
